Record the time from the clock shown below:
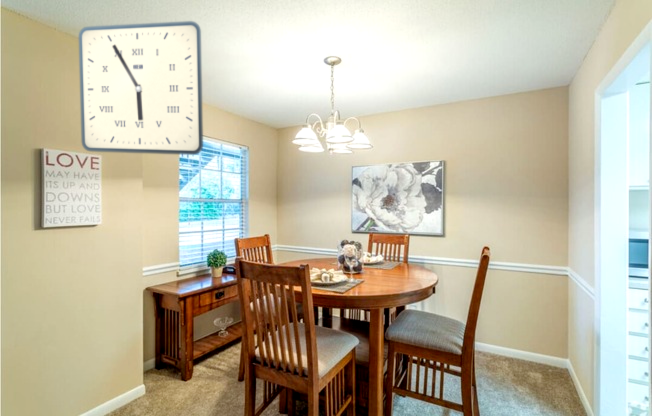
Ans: 5:55
